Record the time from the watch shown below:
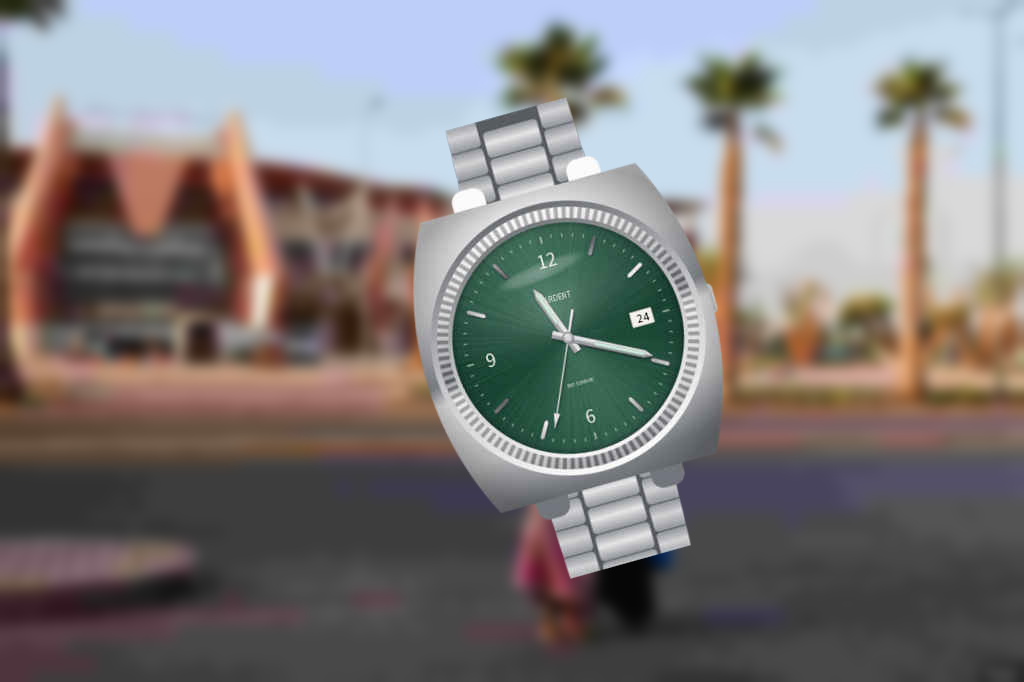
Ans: 11:19:34
